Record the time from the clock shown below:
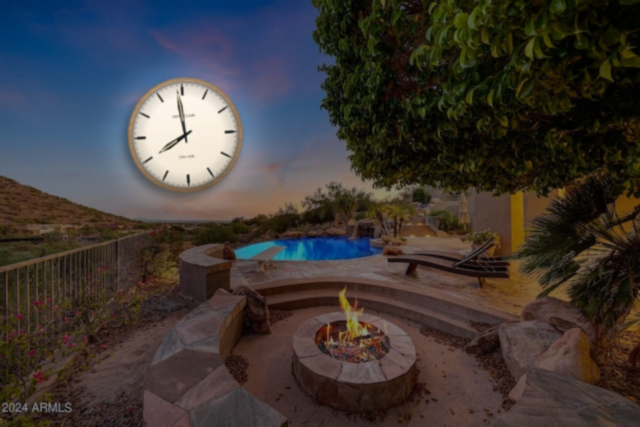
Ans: 7:59
